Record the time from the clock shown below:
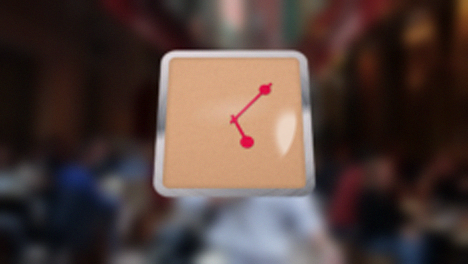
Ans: 5:07
